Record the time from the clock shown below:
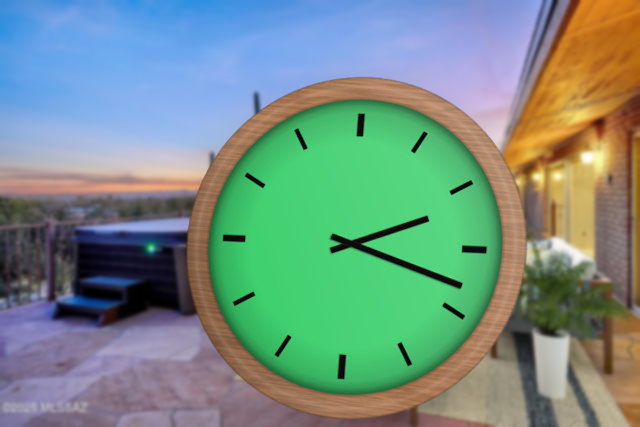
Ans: 2:18
